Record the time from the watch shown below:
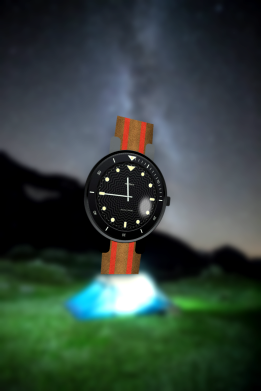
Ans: 11:45
